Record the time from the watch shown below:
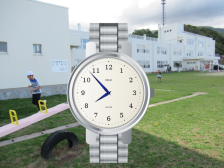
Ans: 7:53
